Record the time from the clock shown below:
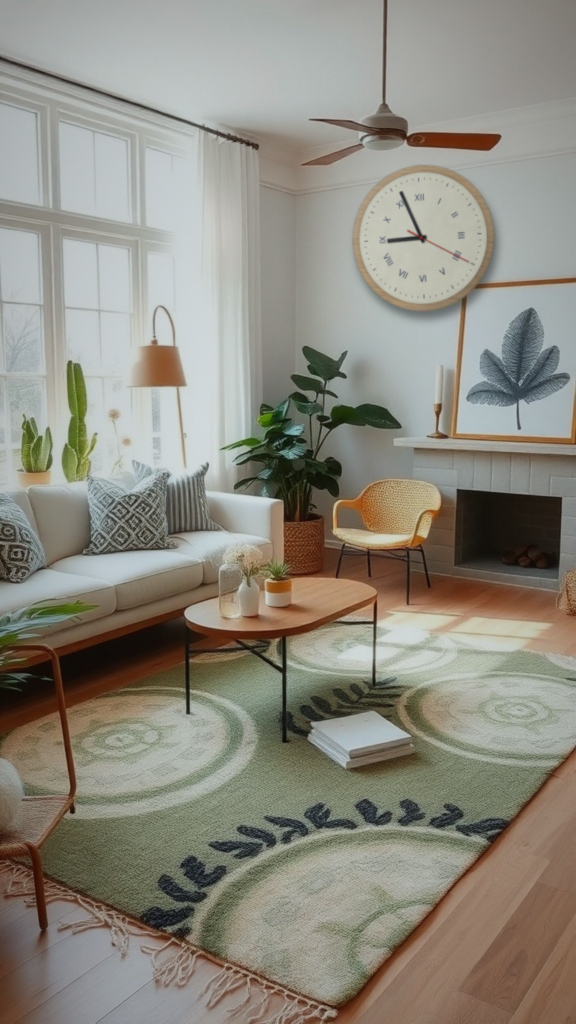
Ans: 8:56:20
